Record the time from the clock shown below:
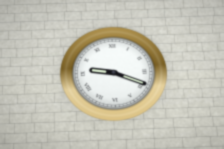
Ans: 9:19
